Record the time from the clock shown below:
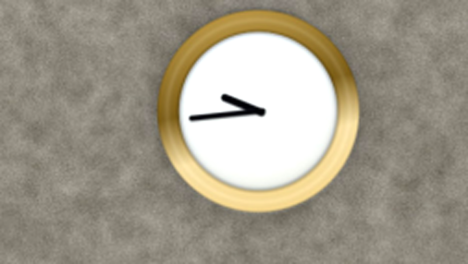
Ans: 9:44
